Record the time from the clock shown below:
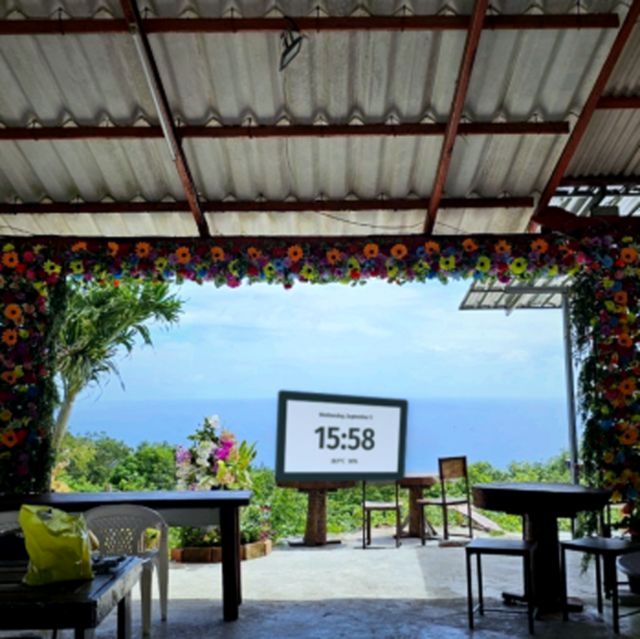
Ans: 15:58
